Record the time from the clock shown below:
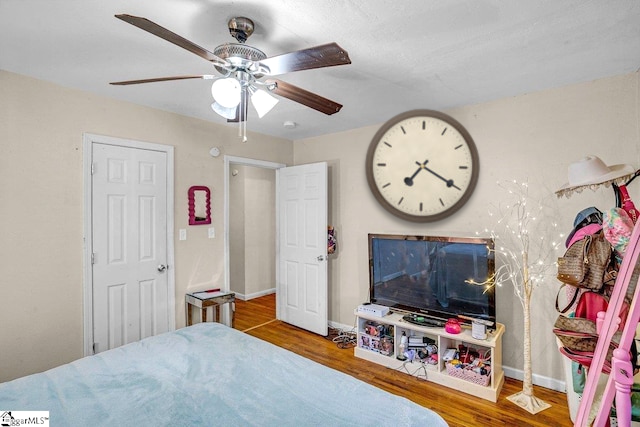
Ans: 7:20
